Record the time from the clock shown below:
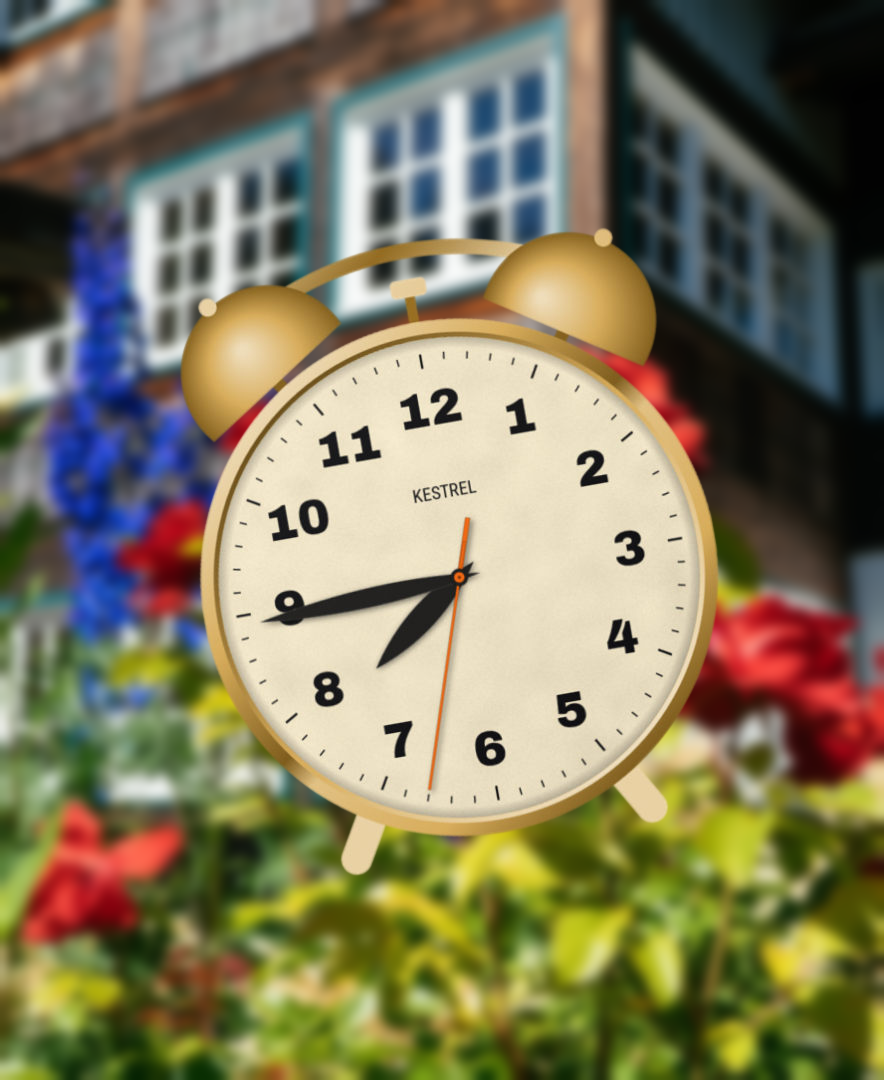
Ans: 7:44:33
